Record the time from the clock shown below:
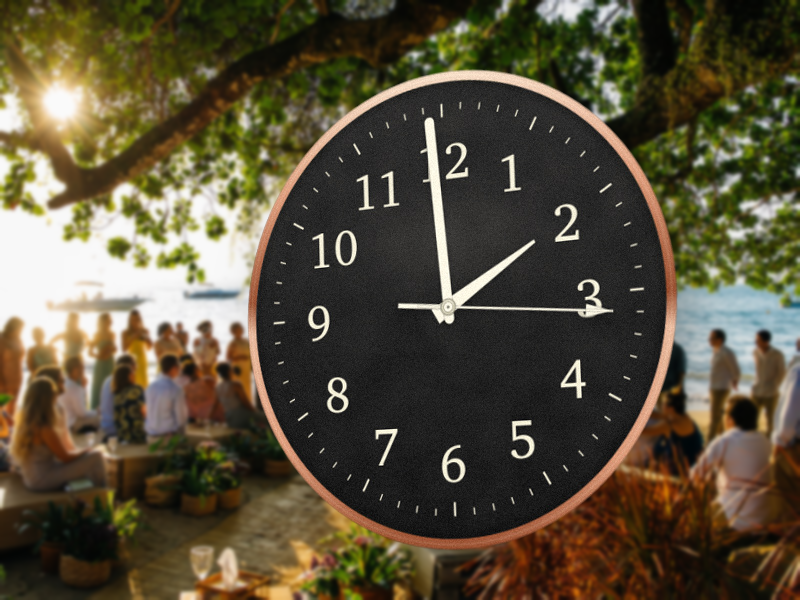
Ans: 1:59:16
